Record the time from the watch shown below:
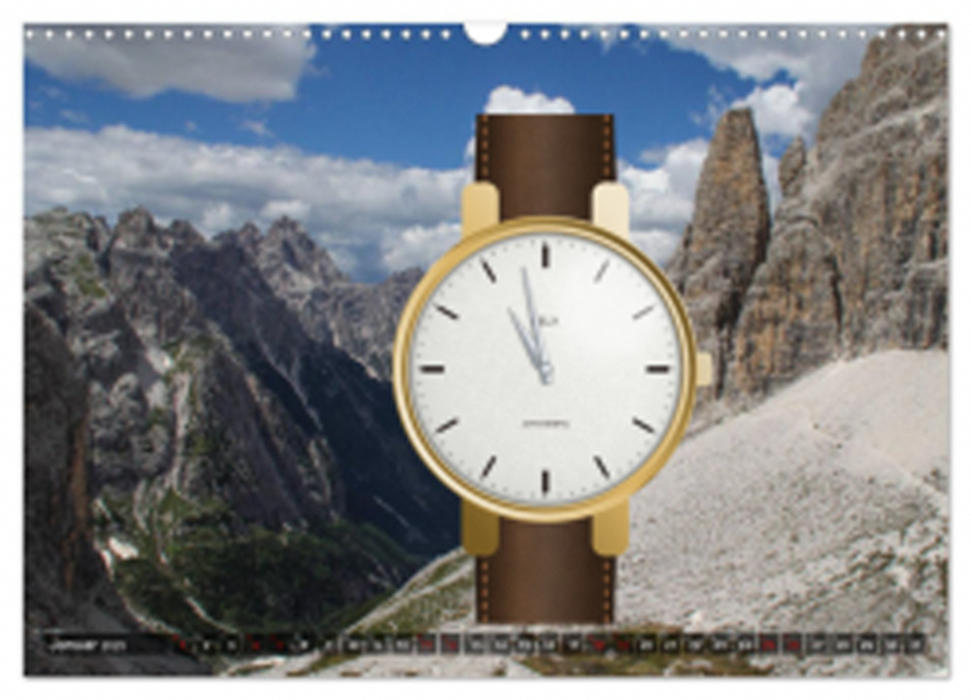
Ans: 10:58
